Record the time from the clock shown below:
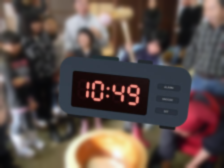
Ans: 10:49
